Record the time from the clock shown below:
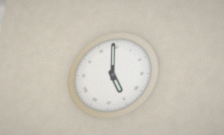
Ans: 4:59
